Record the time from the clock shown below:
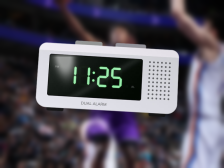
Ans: 11:25
